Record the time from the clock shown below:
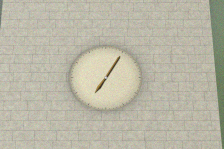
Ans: 7:05
